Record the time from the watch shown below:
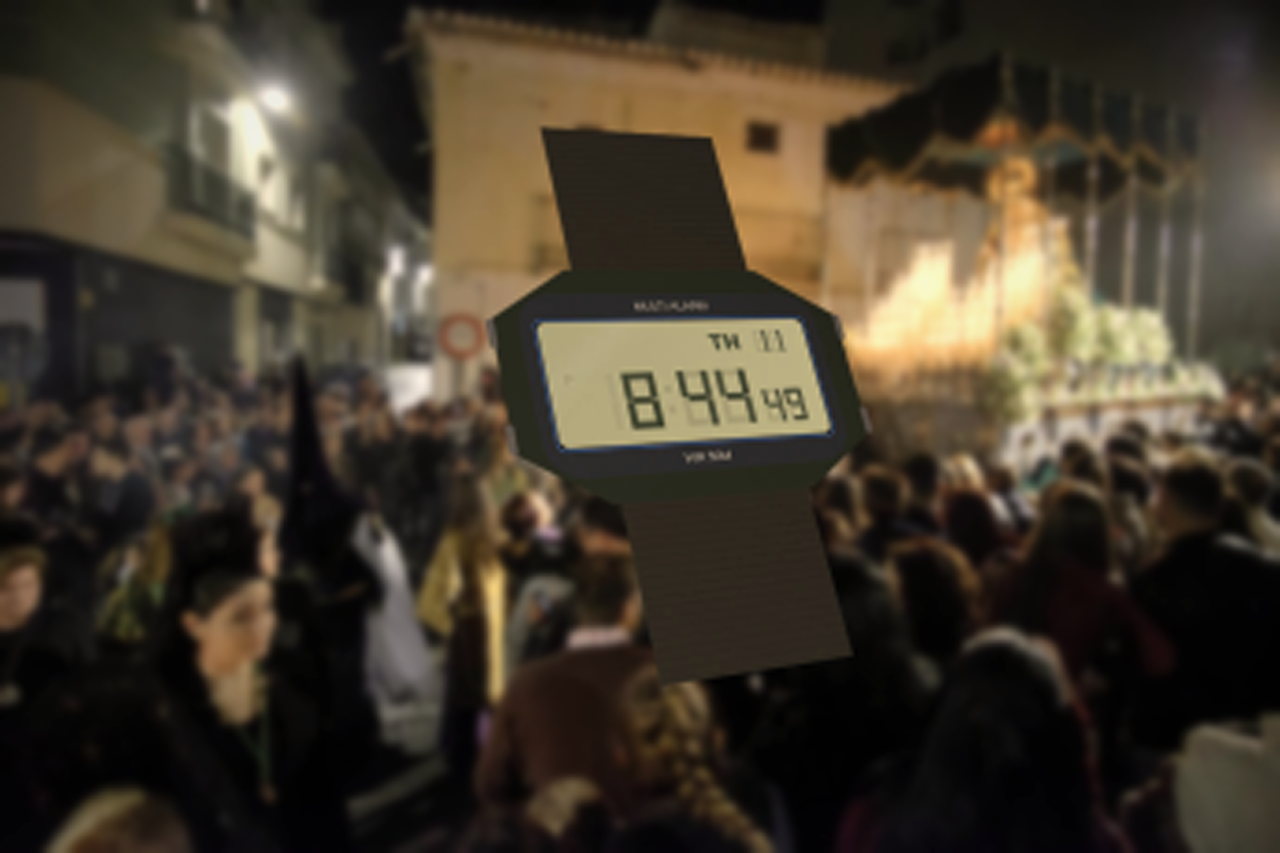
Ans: 8:44:49
